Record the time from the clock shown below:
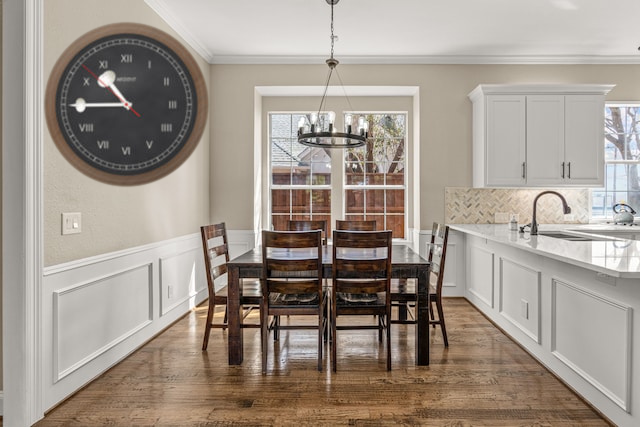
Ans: 10:44:52
